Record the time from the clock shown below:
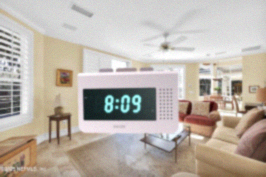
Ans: 8:09
